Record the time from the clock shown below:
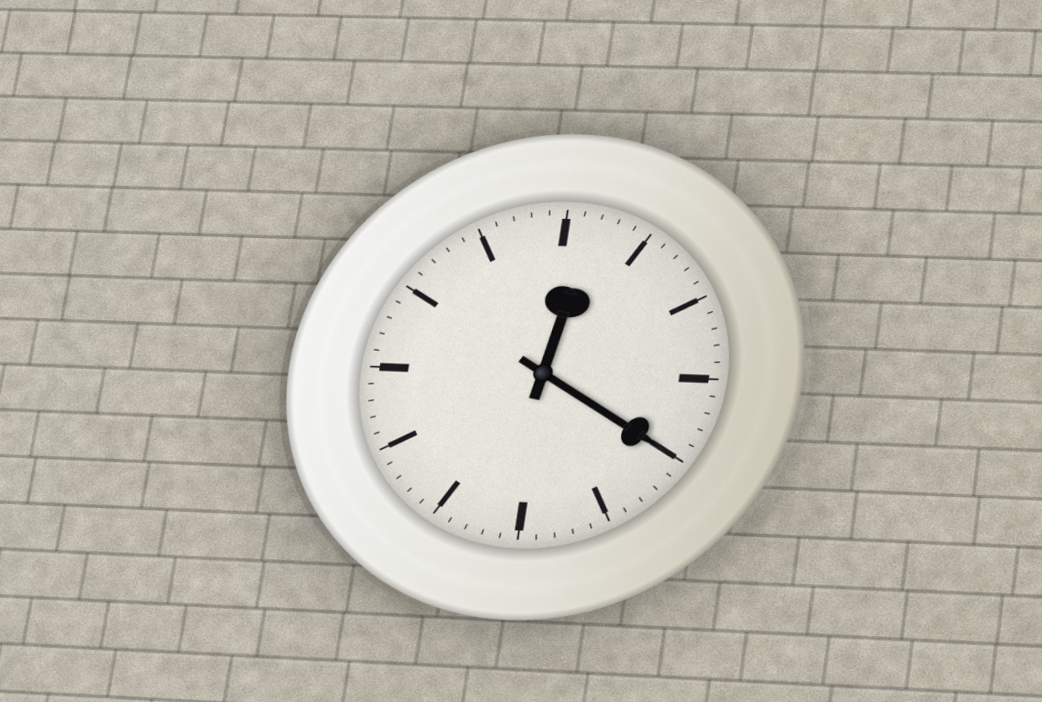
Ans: 12:20
